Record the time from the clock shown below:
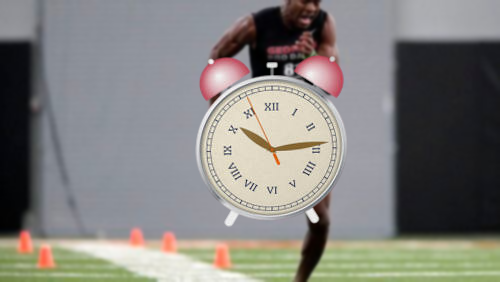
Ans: 10:13:56
